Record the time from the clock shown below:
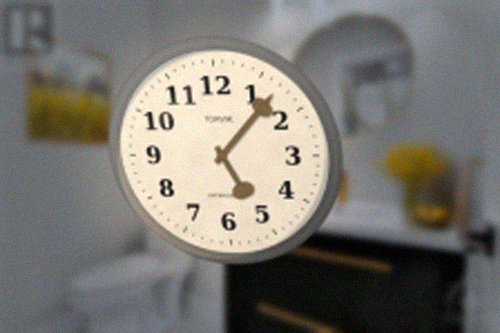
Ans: 5:07
